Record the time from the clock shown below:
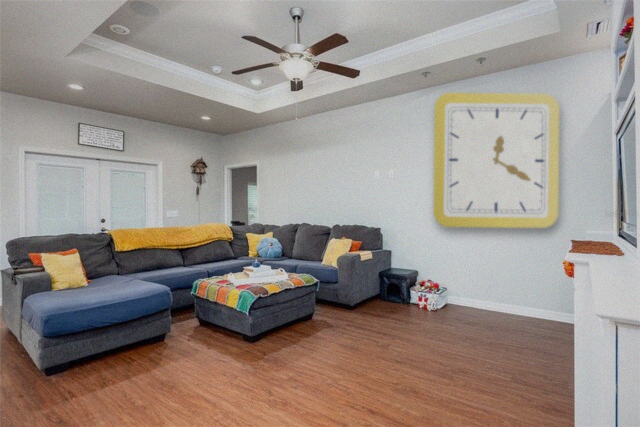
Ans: 12:20
